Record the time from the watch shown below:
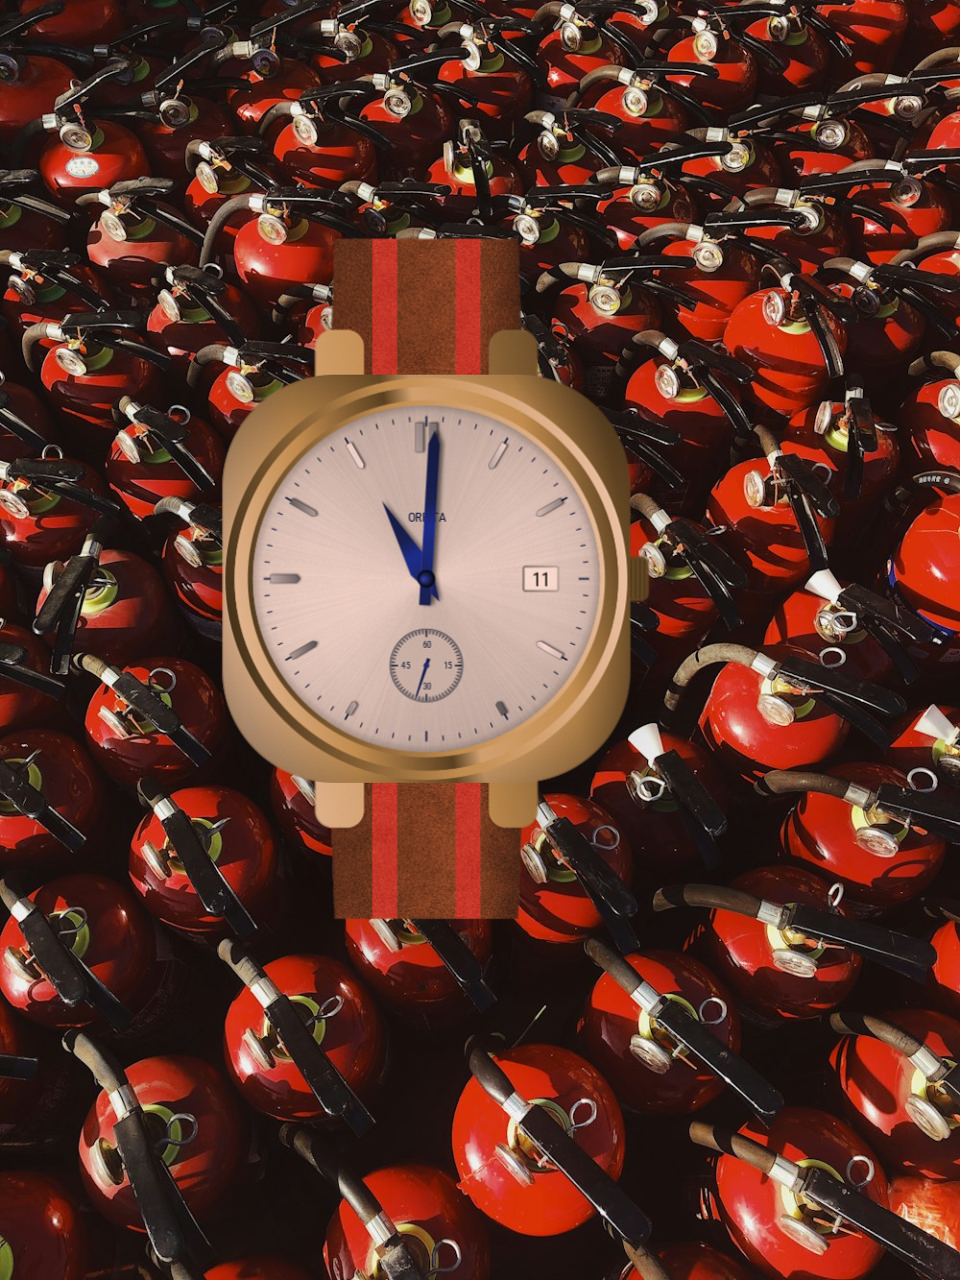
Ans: 11:00:33
